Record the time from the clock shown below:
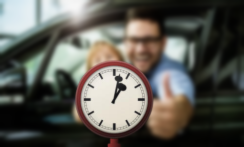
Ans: 1:02
